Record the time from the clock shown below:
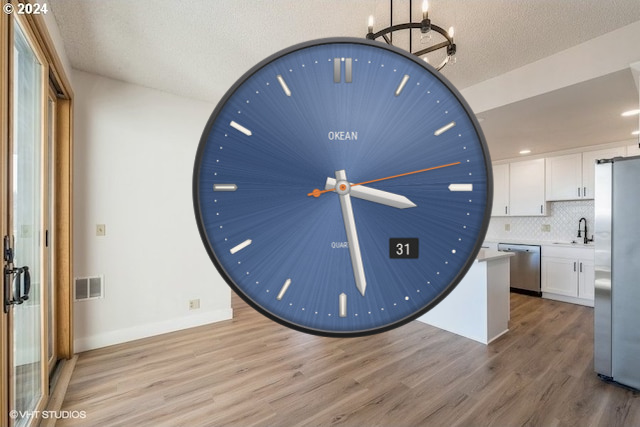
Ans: 3:28:13
